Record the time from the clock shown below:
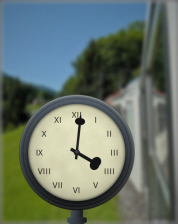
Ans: 4:01
